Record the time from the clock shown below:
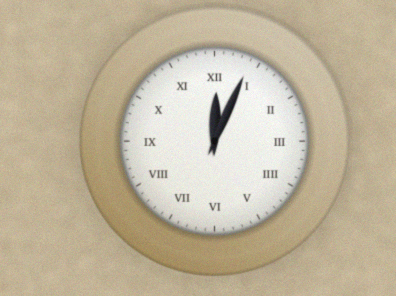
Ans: 12:04
